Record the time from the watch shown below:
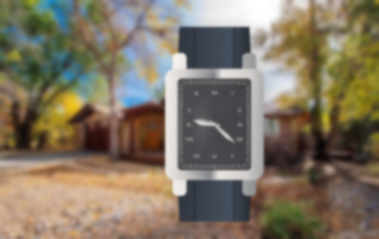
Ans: 9:22
